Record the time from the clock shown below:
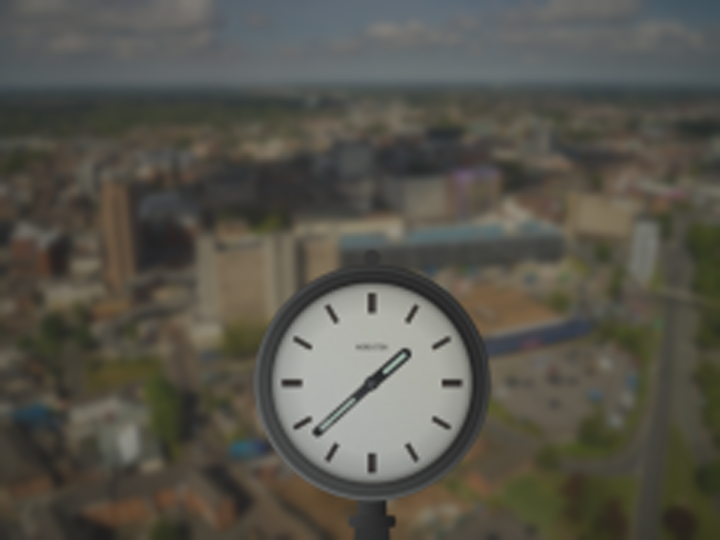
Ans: 1:38
